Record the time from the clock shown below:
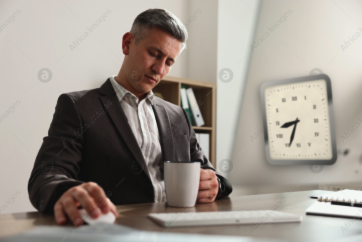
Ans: 8:34
